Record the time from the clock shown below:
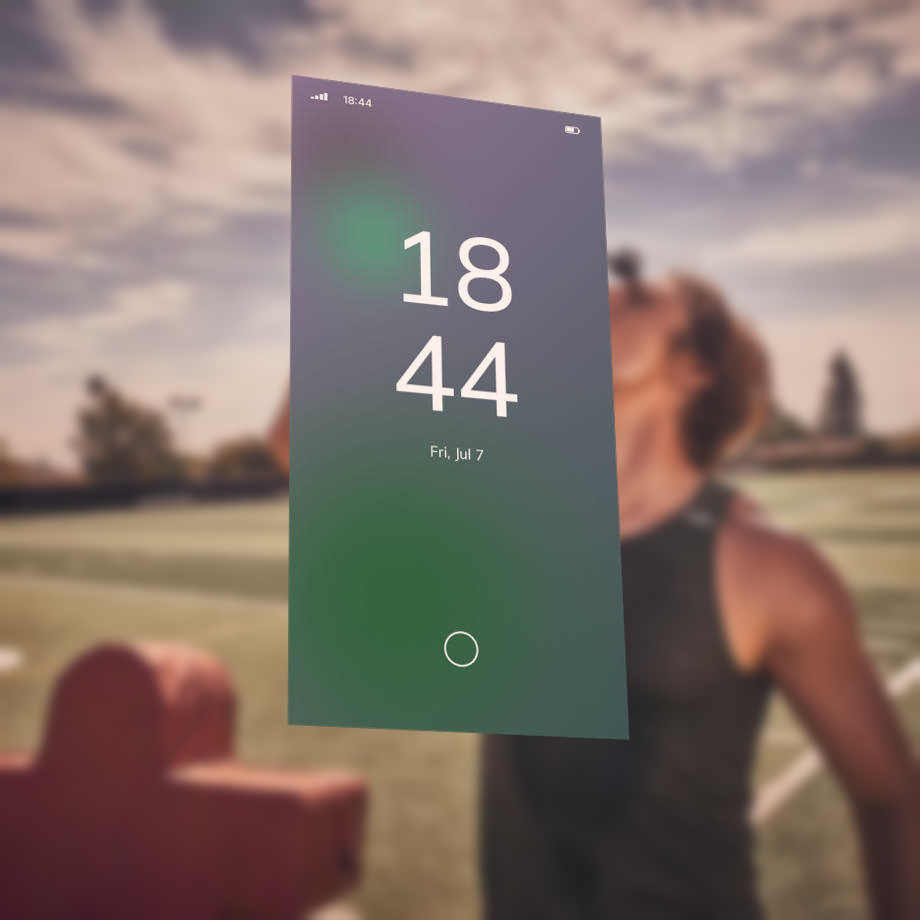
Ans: 18:44
